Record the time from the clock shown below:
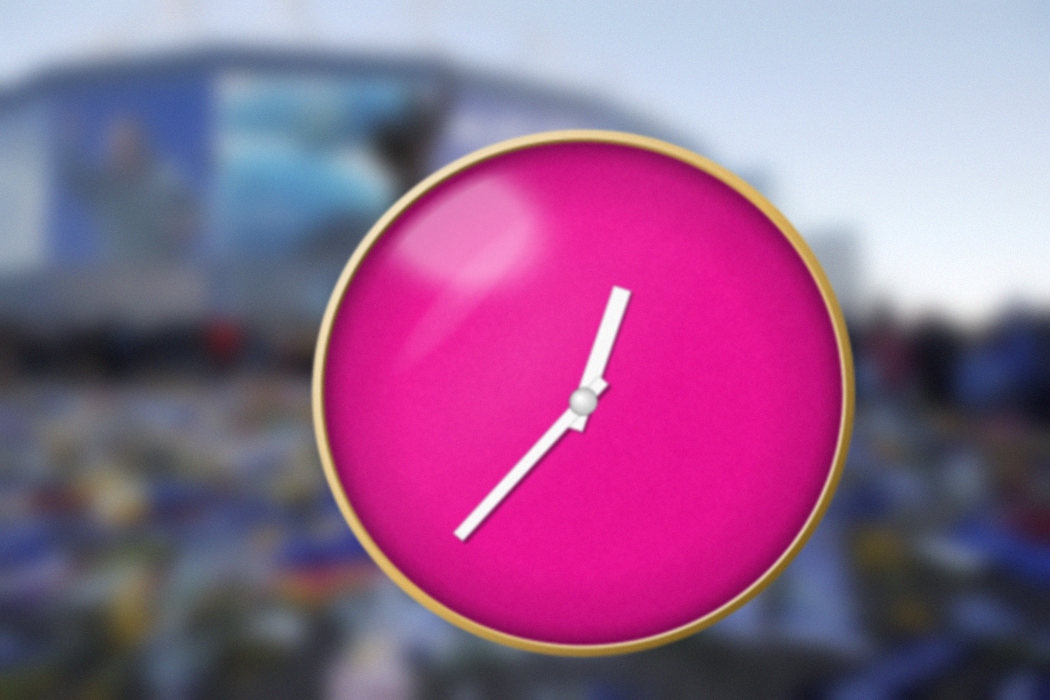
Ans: 12:37
